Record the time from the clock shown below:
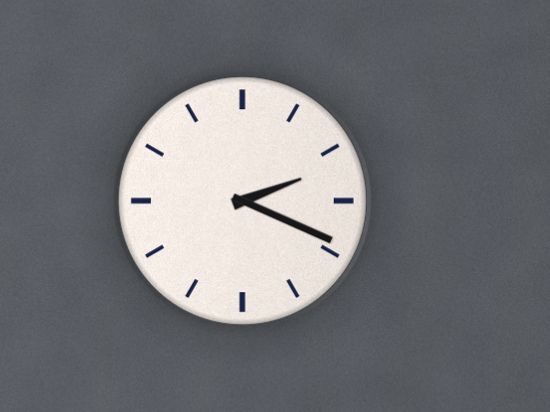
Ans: 2:19
